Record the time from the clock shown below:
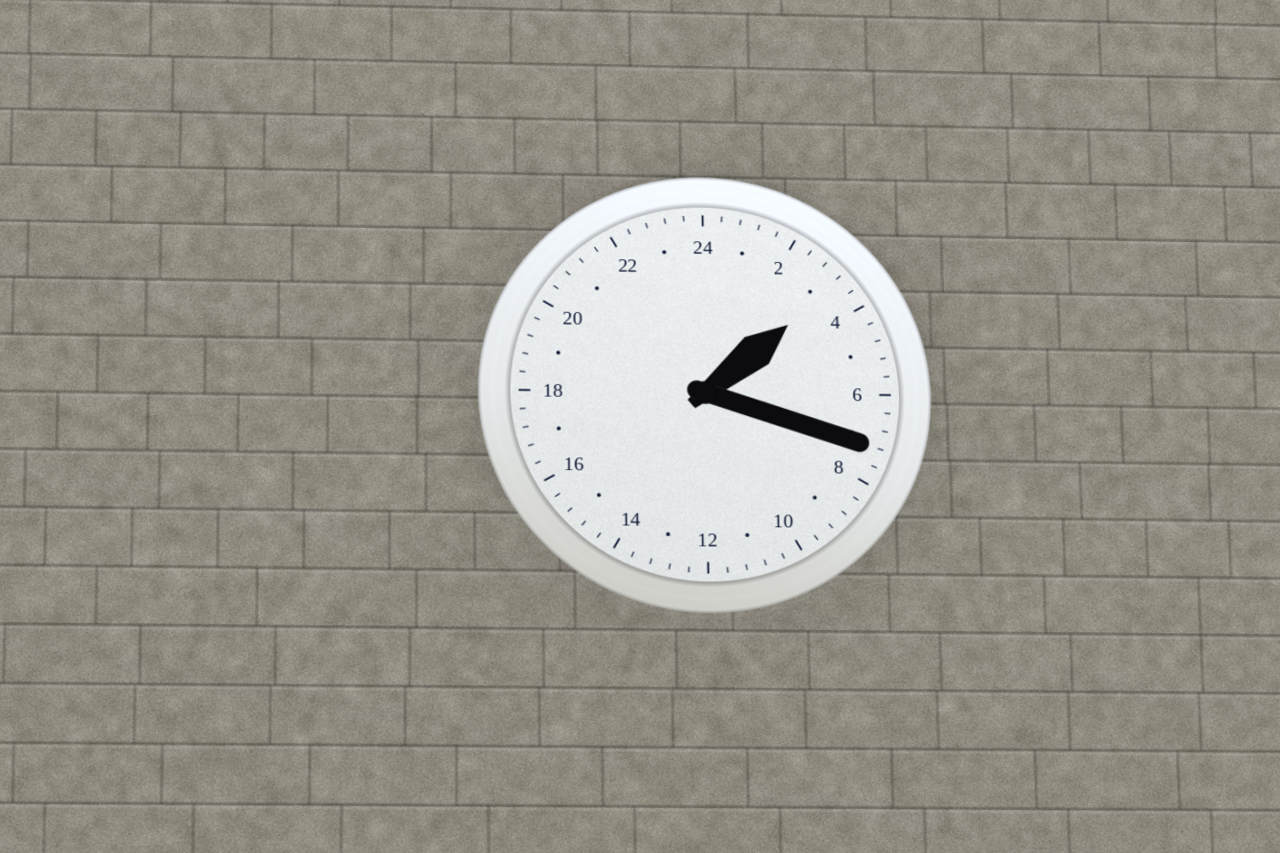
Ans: 3:18
